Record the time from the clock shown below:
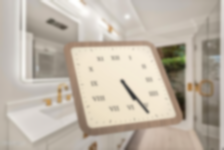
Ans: 5:26
